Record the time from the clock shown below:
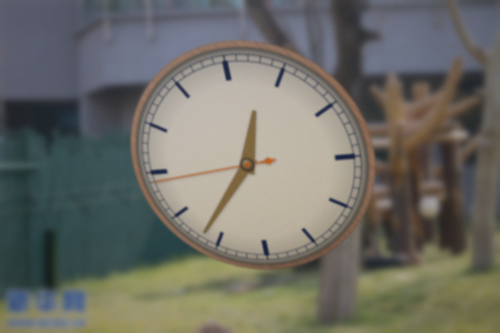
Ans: 12:36:44
